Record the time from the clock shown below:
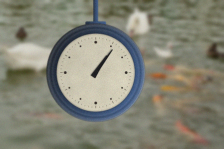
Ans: 1:06
